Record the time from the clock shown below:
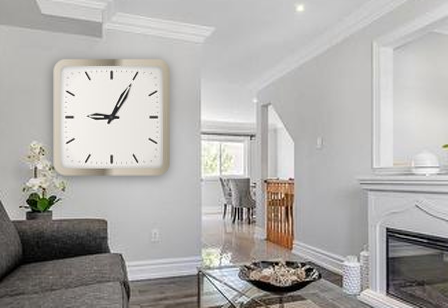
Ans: 9:05
